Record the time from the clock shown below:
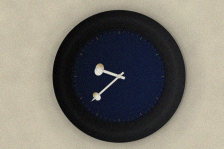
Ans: 9:38
